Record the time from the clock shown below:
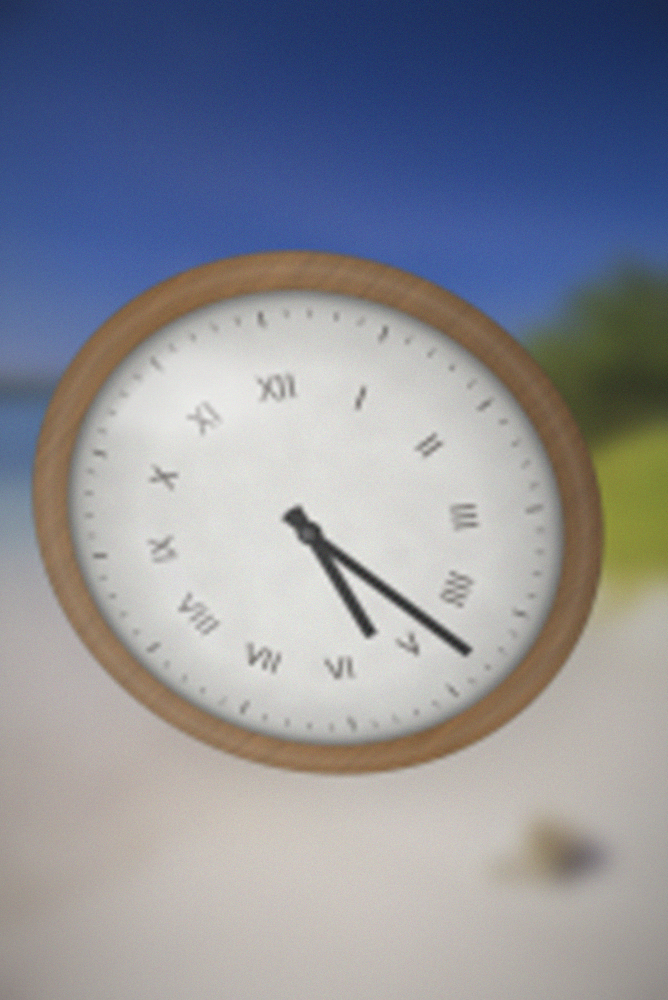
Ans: 5:23
